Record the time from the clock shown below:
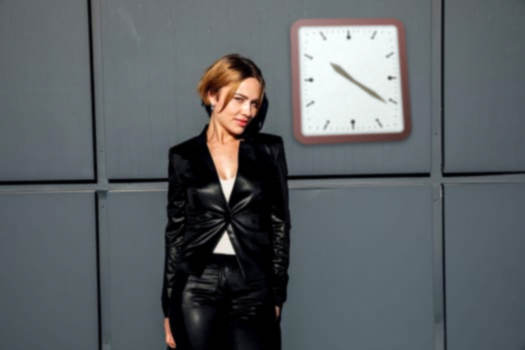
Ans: 10:21
